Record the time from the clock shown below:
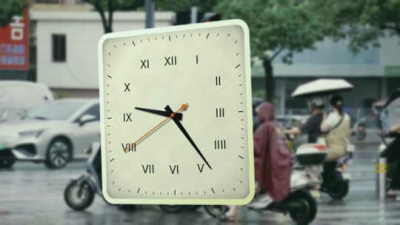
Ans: 9:23:40
